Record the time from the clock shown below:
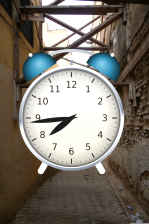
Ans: 7:44
